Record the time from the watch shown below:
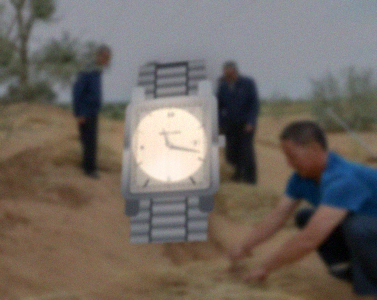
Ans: 11:18
